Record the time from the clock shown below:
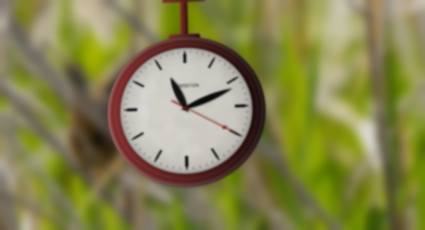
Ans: 11:11:20
